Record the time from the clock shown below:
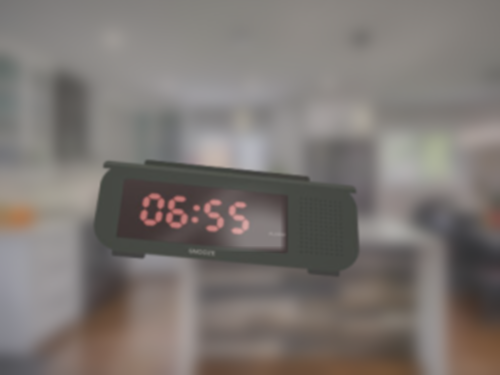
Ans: 6:55
